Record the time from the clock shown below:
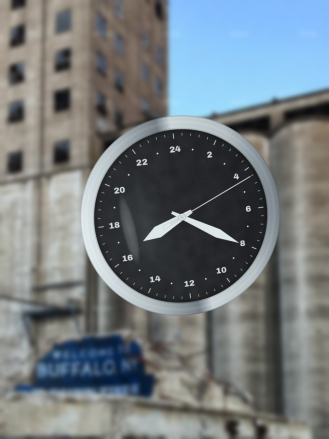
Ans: 16:20:11
